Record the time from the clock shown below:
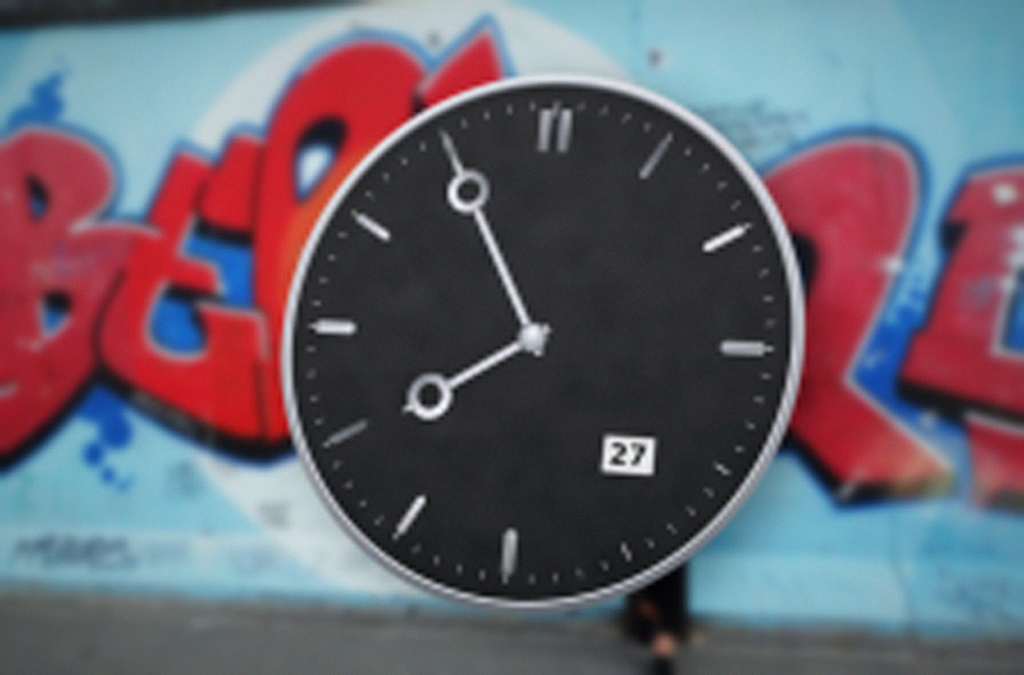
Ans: 7:55
